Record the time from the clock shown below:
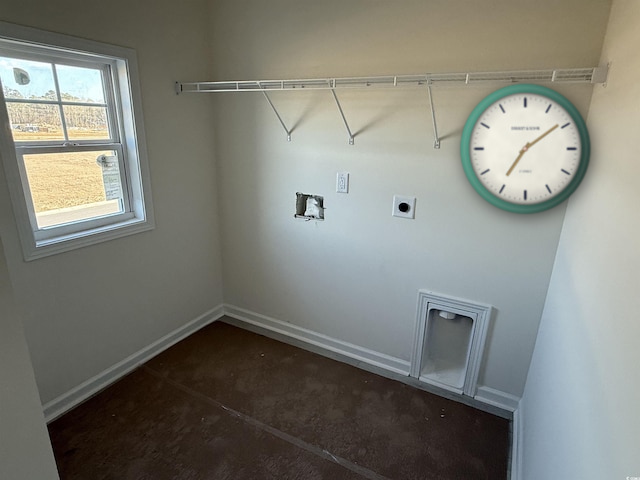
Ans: 7:09
